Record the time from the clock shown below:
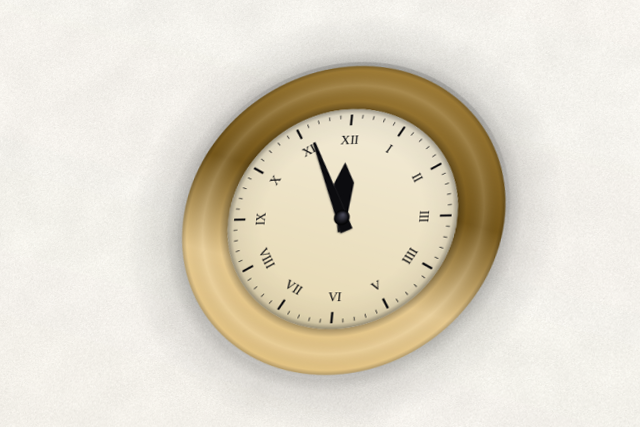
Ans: 11:56
